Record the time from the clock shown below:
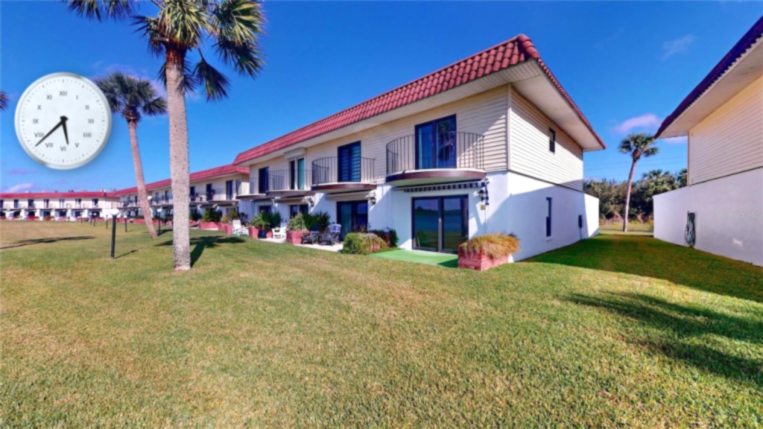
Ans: 5:38
